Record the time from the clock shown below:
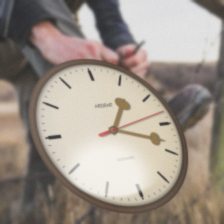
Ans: 1:18:13
